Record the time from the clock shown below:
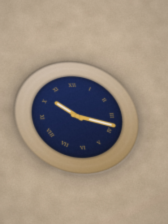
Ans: 10:18
